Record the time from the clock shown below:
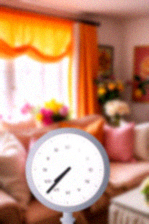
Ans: 7:37
